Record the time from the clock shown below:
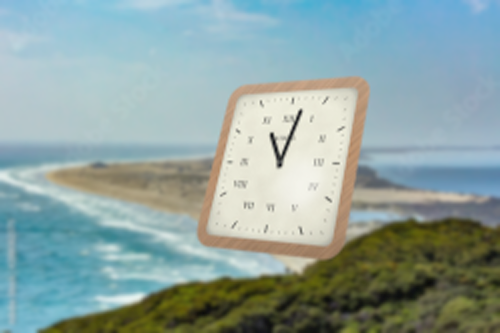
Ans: 11:02
